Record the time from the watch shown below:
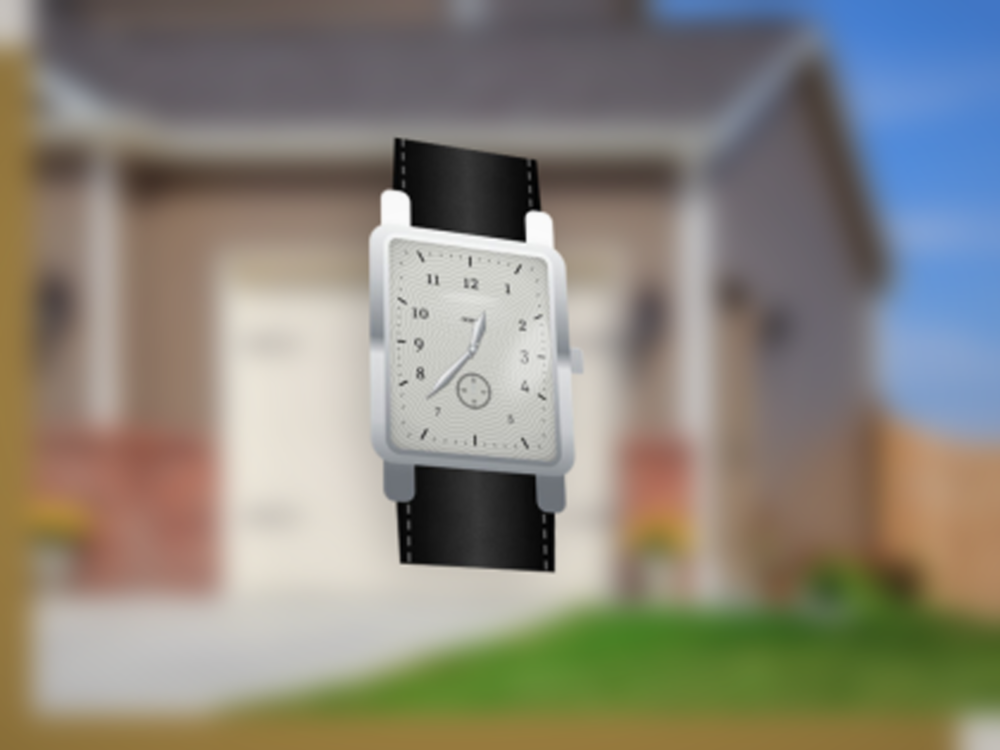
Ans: 12:37
